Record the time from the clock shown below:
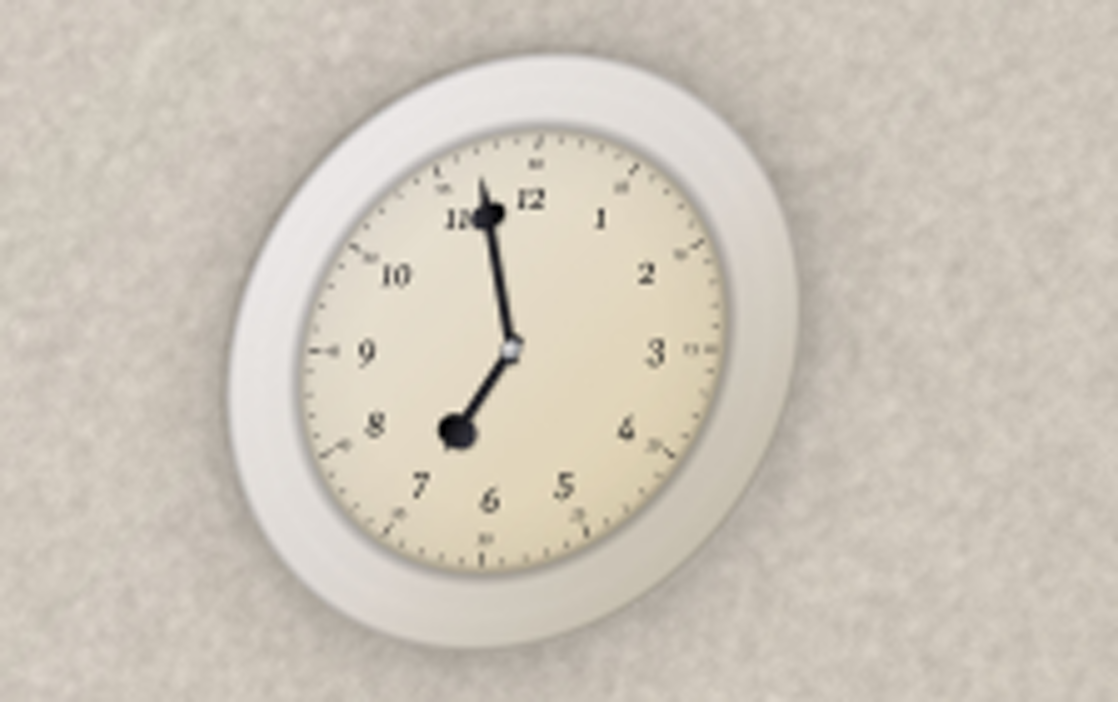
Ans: 6:57
